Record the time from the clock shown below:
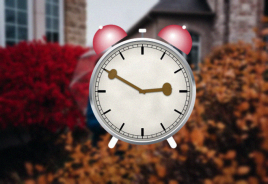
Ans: 2:50
